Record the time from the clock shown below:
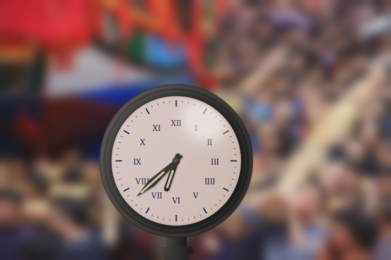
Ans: 6:38
